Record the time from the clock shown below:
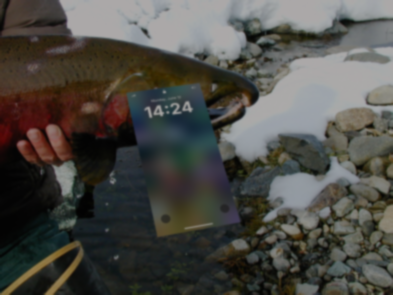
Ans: 14:24
